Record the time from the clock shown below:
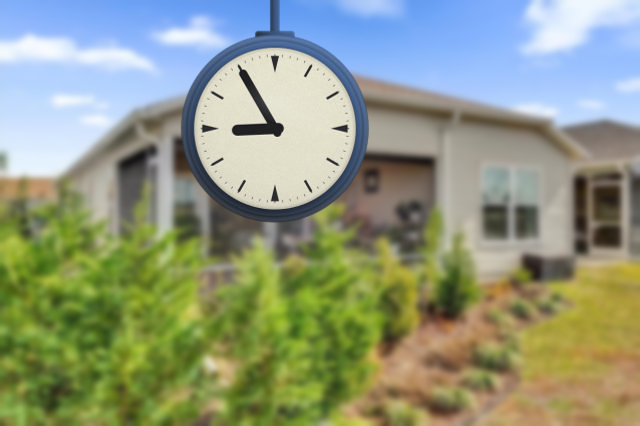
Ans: 8:55
